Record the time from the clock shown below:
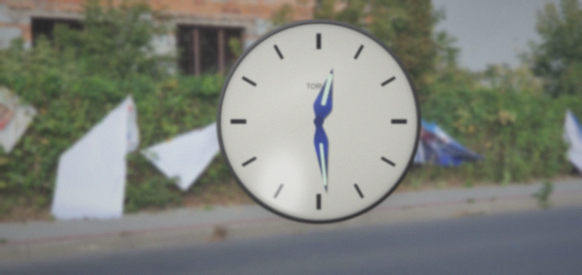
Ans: 12:29
